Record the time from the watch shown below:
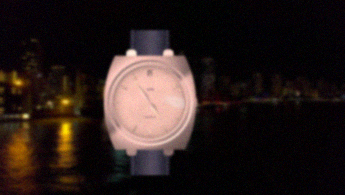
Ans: 4:54
